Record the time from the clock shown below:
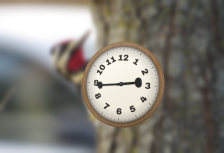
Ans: 2:44
